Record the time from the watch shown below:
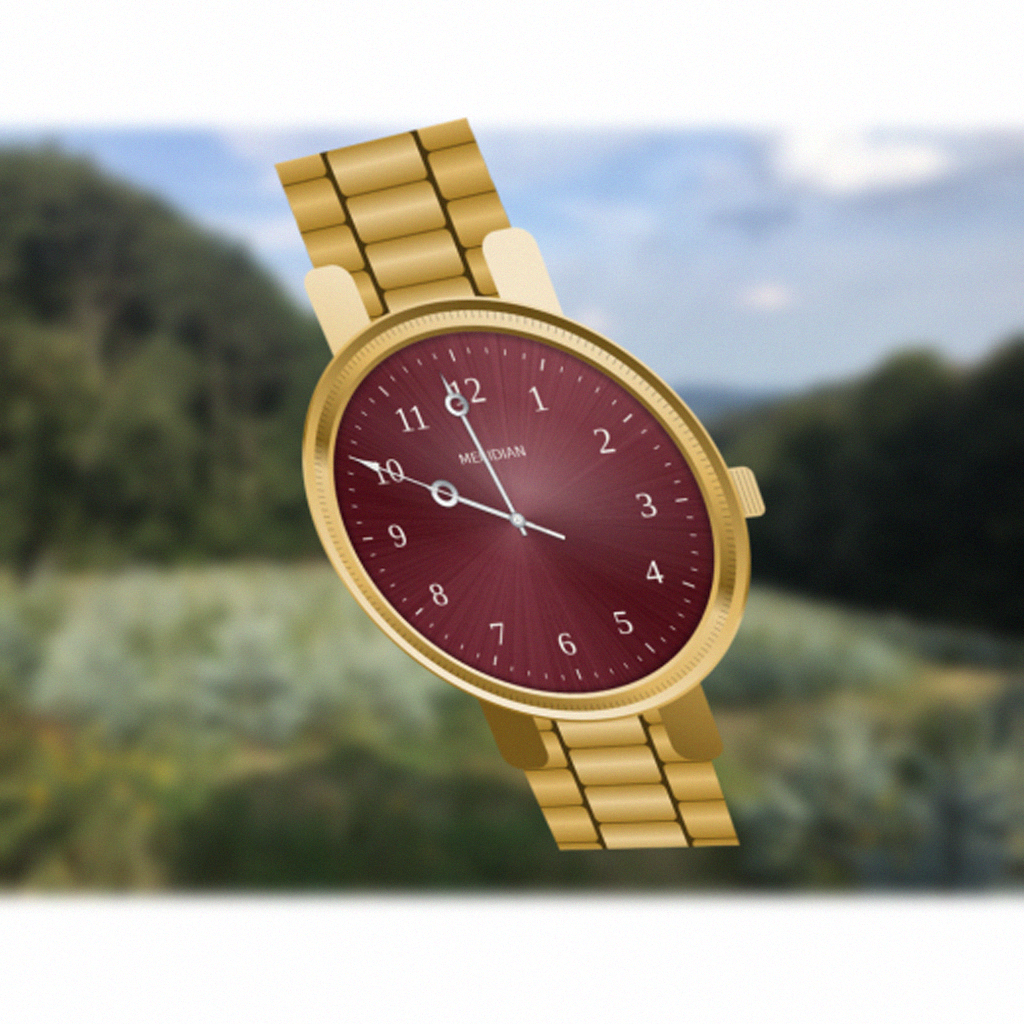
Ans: 9:58:50
